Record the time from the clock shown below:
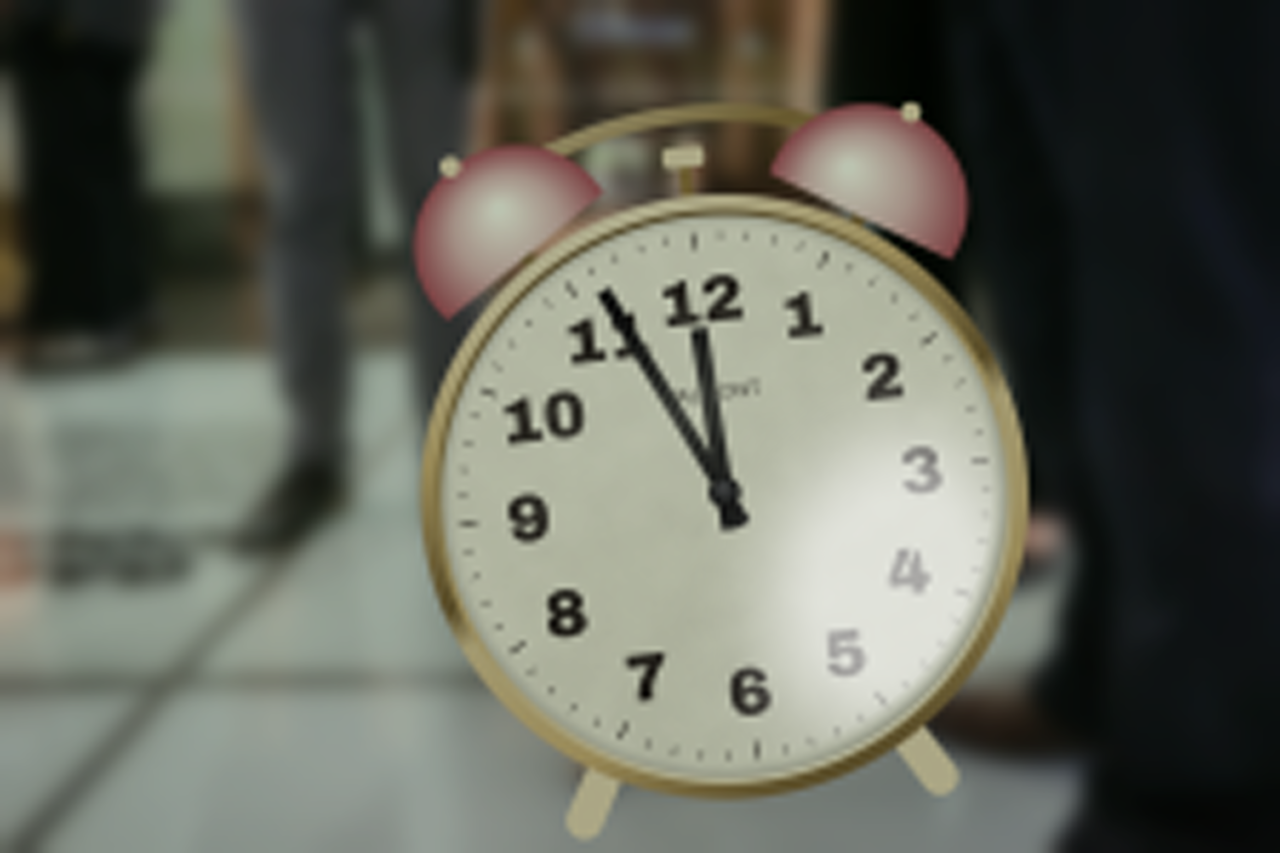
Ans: 11:56
